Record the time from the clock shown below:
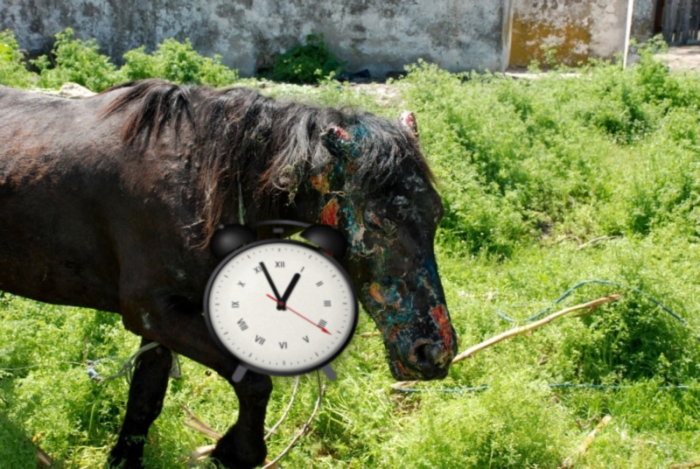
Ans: 12:56:21
